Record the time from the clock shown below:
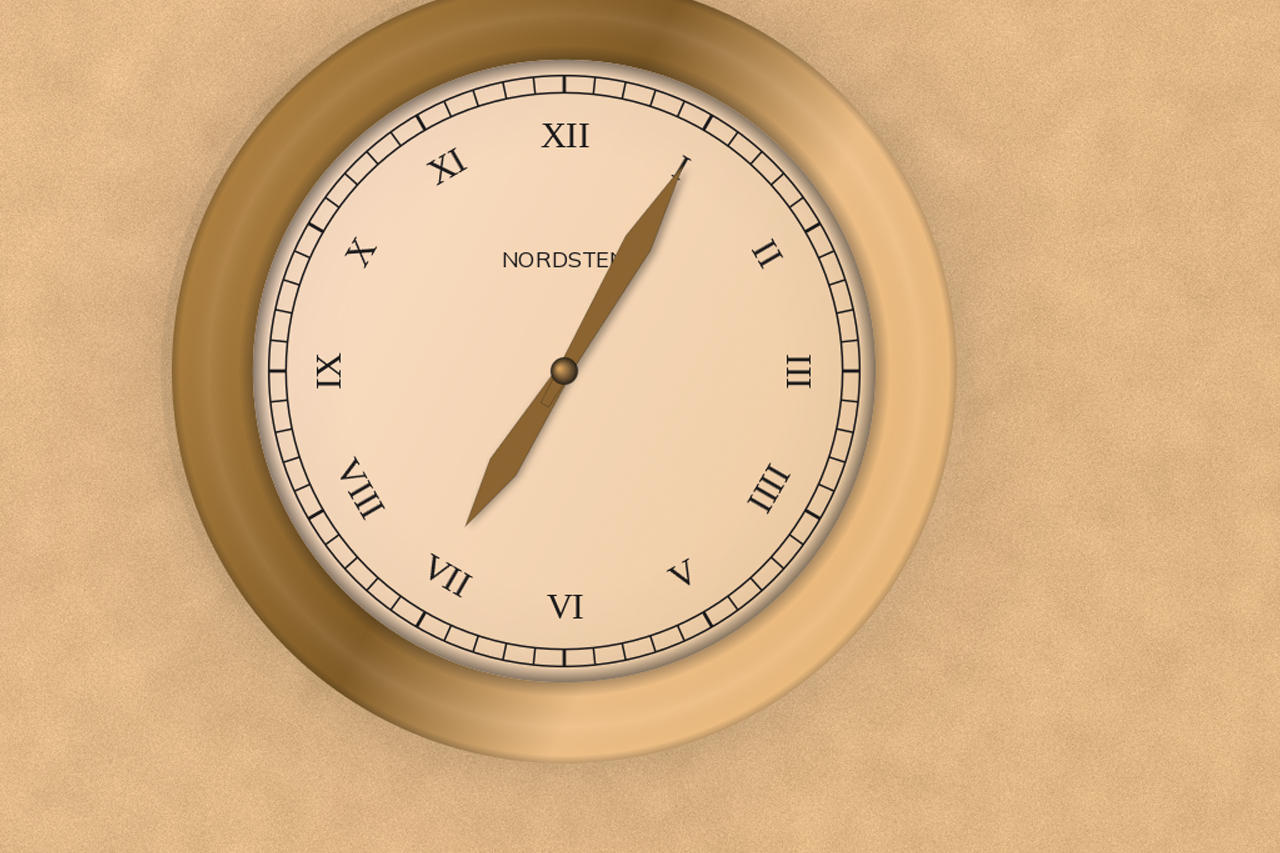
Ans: 7:05
